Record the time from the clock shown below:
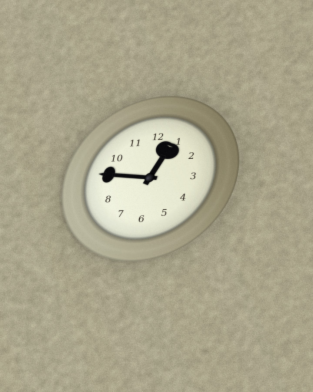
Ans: 12:46
